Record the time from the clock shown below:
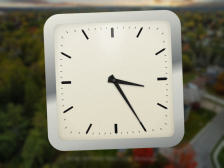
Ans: 3:25
